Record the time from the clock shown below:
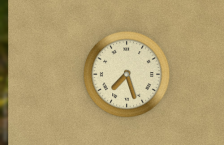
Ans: 7:27
